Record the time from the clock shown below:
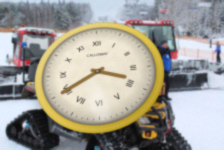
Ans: 3:40
